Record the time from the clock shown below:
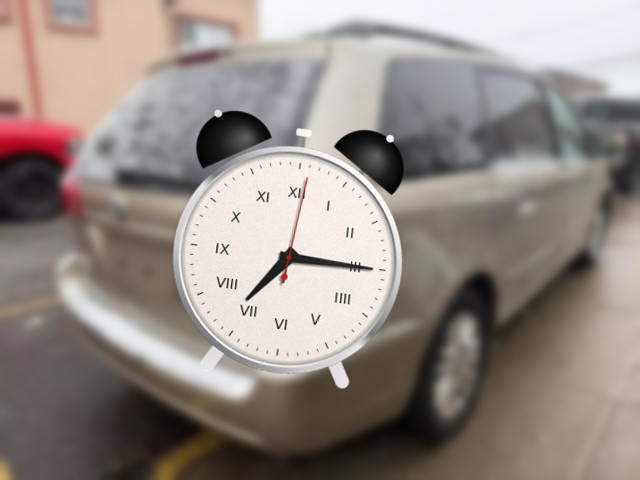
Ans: 7:15:01
